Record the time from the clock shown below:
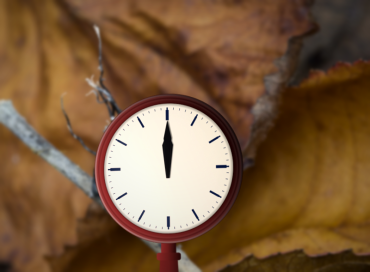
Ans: 12:00
